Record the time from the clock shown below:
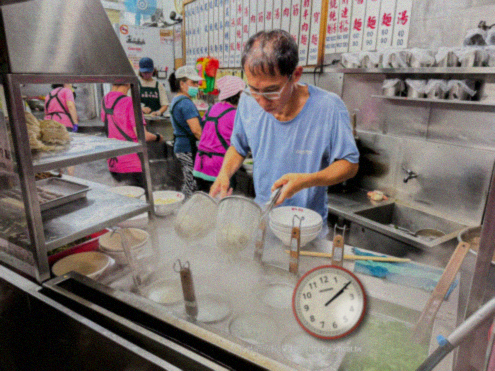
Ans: 2:10
